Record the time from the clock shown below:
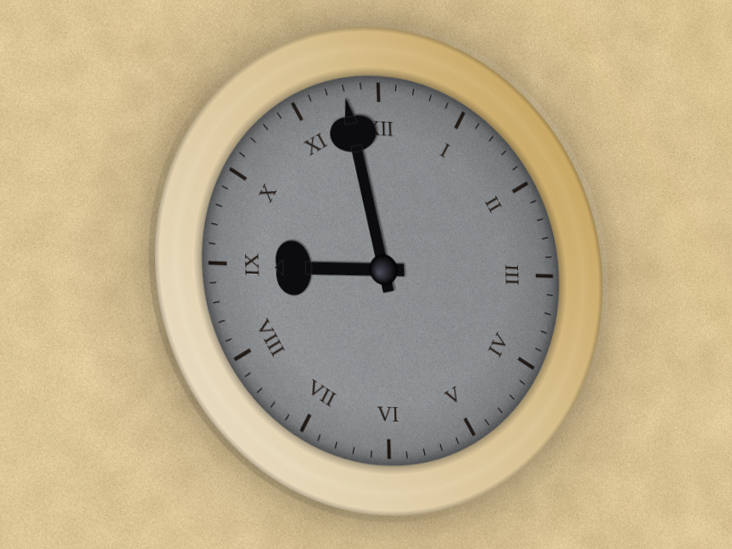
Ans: 8:58
